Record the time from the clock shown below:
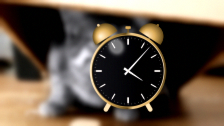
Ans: 4:07
